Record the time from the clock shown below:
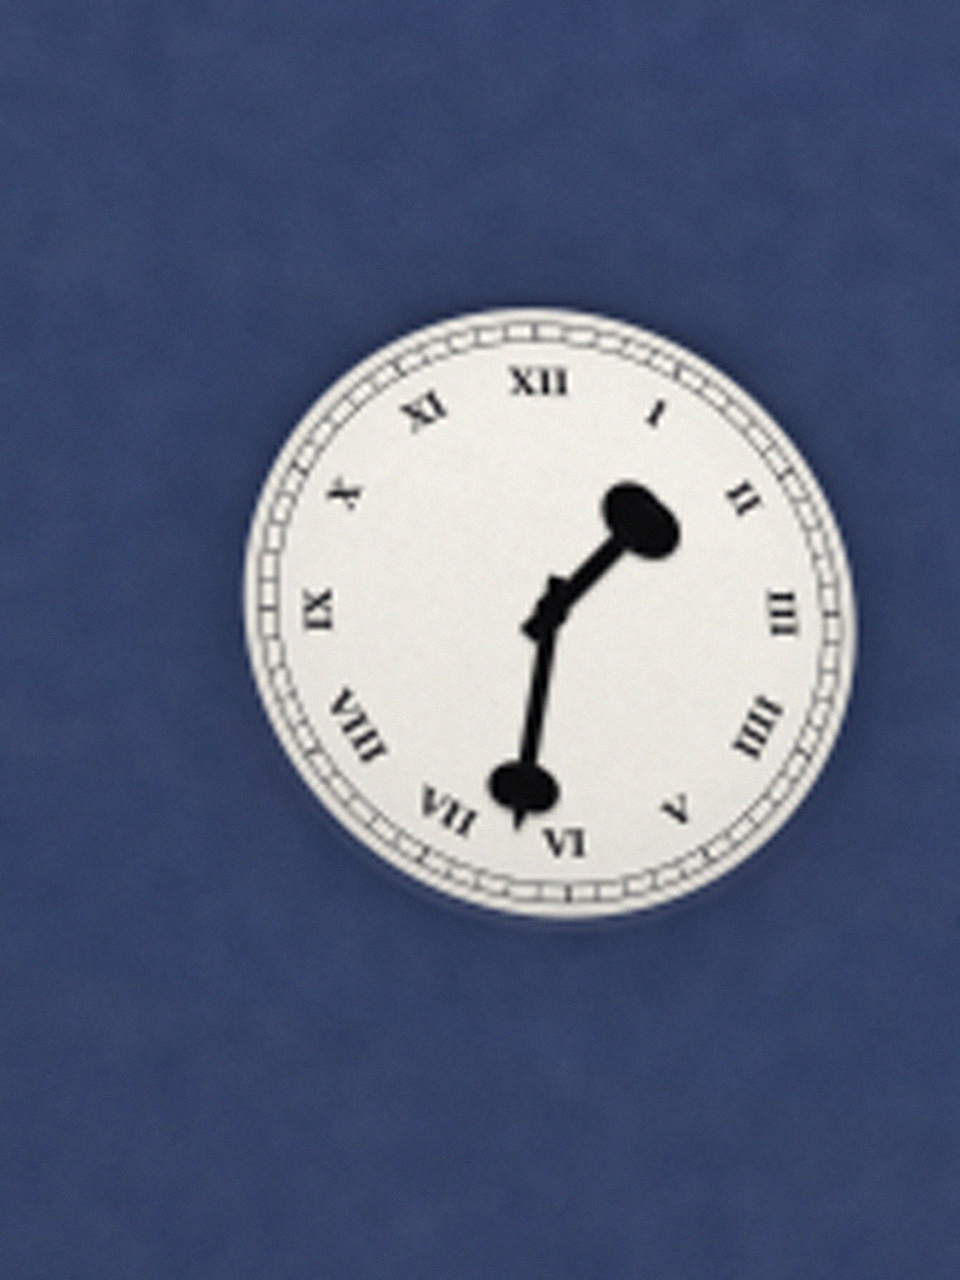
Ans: 1:32
